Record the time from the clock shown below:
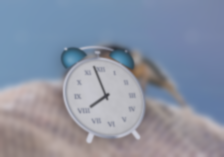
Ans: 7:58
